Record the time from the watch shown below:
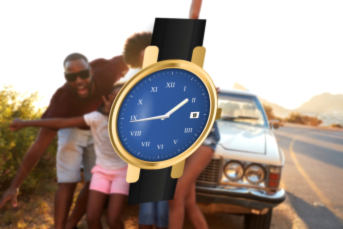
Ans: 1:44
